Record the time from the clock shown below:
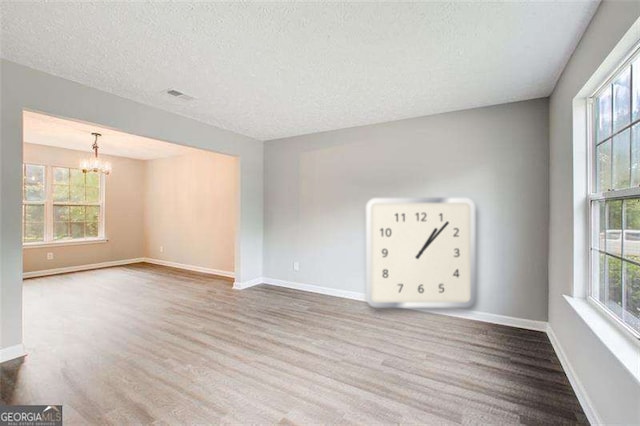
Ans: 1:07
